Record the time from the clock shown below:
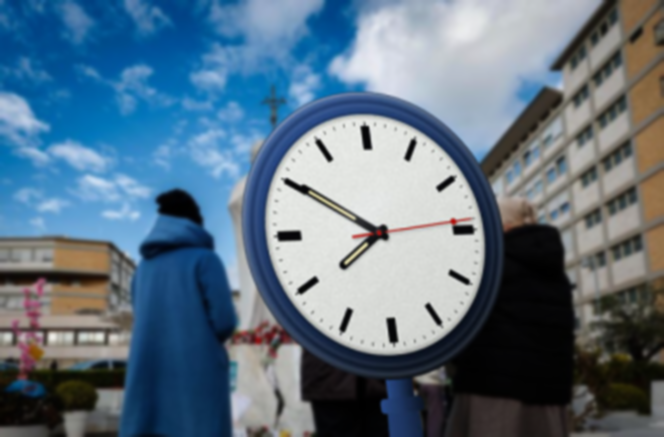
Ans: 7:50:14
